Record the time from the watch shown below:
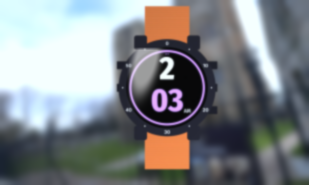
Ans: 2:03
